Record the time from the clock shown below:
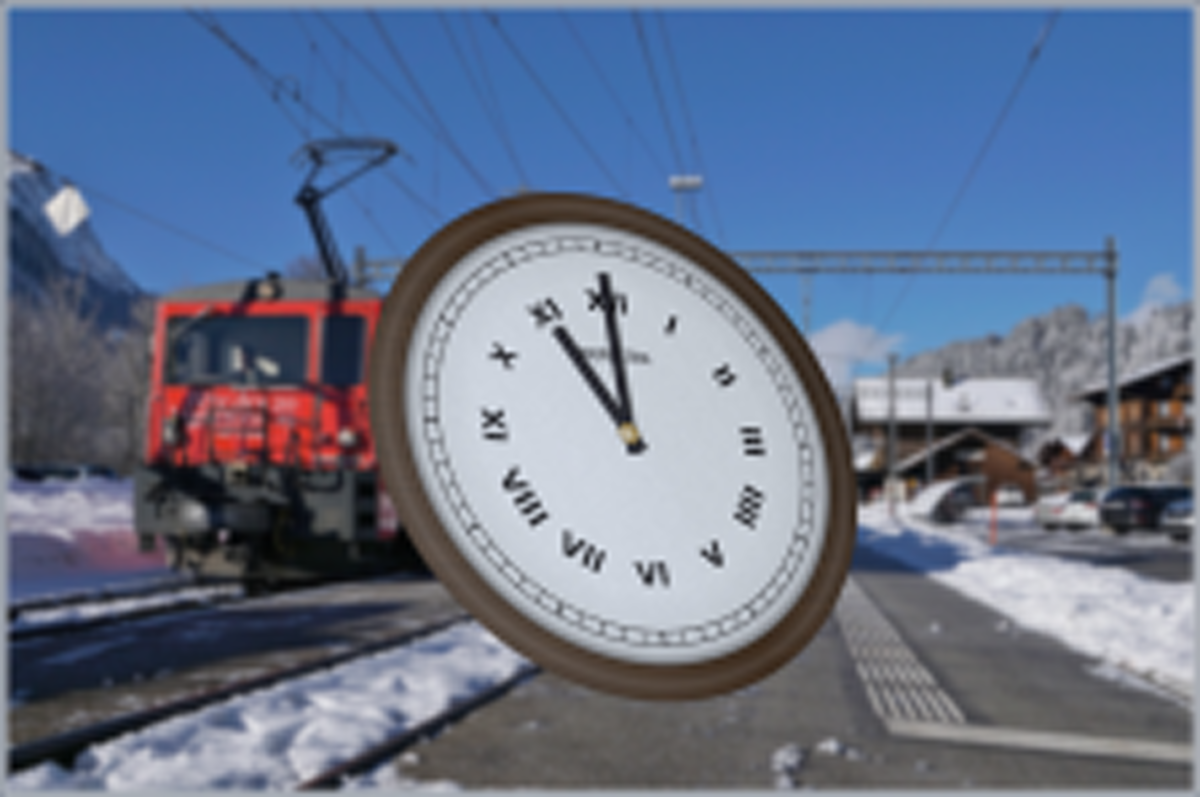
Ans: 11:00
